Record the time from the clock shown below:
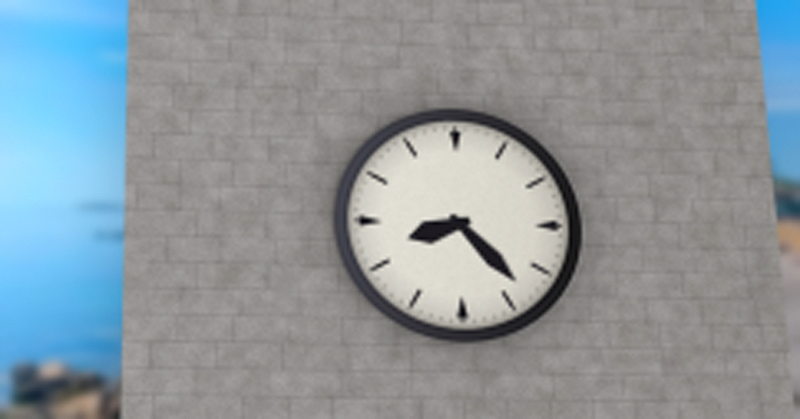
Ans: 8:23
